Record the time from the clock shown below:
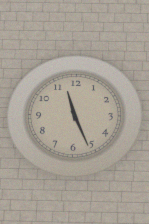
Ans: 11:26
